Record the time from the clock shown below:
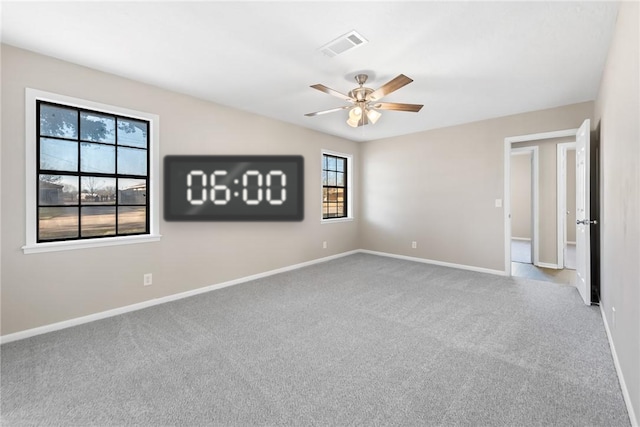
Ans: 6:00
